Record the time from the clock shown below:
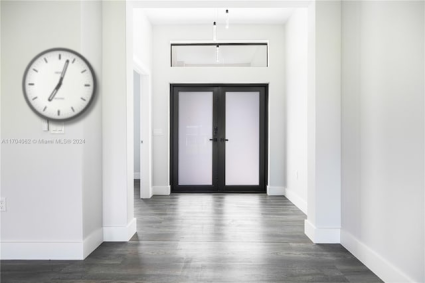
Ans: 7:03
